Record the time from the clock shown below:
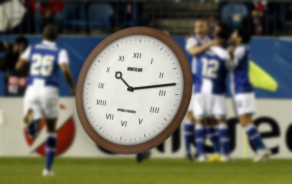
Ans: 10:13
